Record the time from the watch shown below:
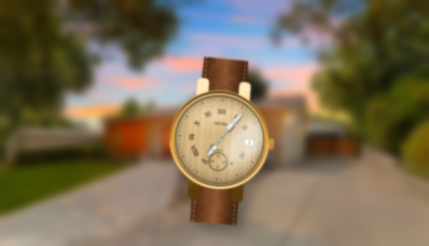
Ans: 7:06
